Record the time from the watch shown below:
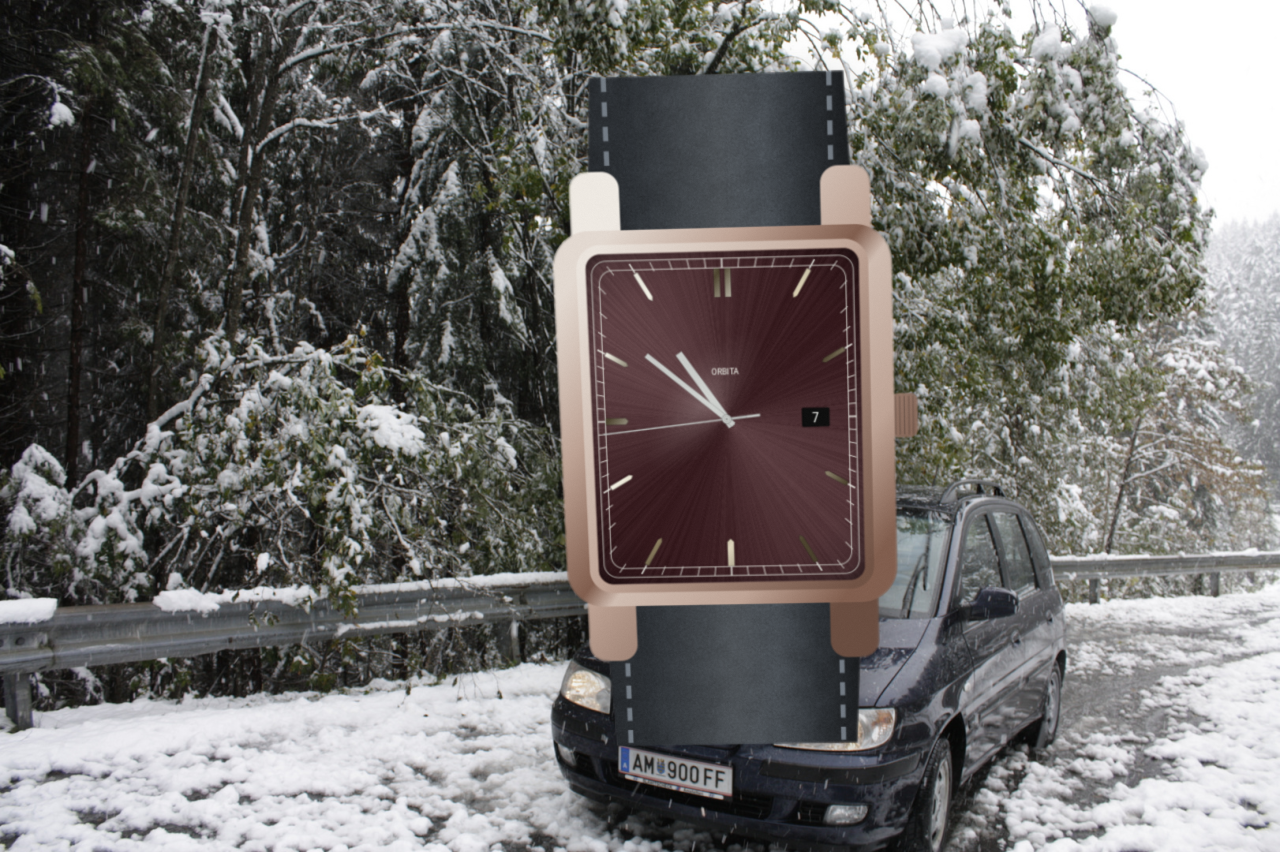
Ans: 10:51:44
